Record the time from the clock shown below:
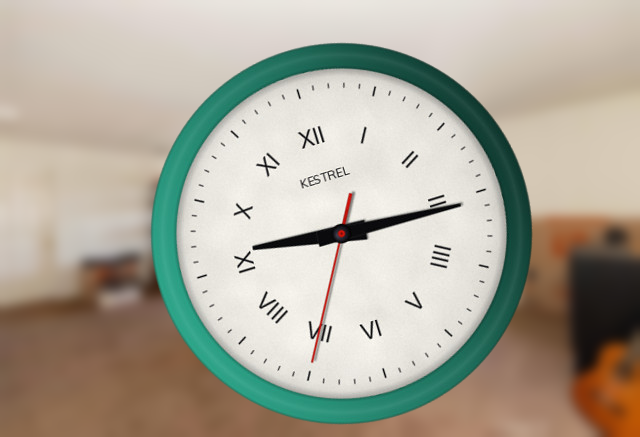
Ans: 9:15:35
